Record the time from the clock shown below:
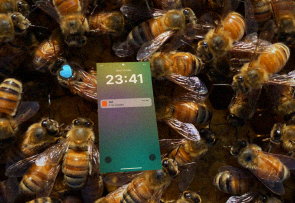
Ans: 23:41
